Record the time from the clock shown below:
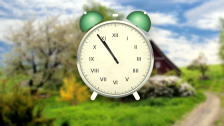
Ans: 10:54
